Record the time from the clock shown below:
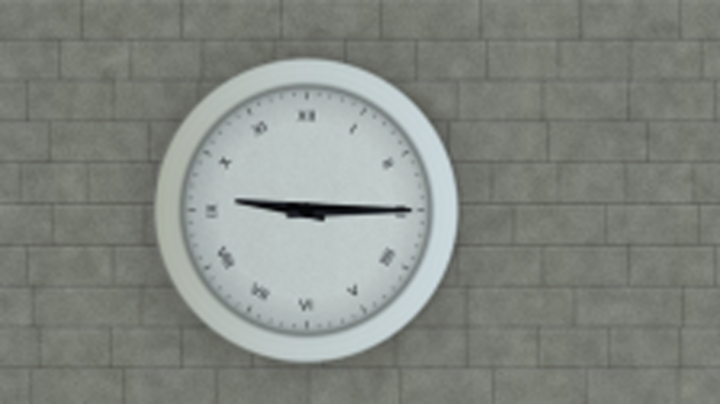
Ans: 9:15
